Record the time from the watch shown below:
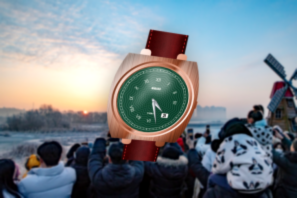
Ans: 4:27
